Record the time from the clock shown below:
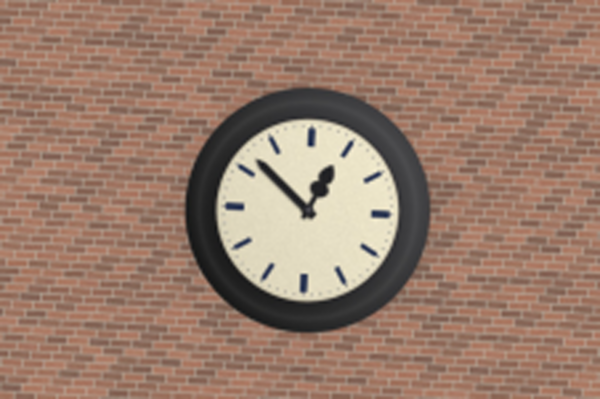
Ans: 12:52
